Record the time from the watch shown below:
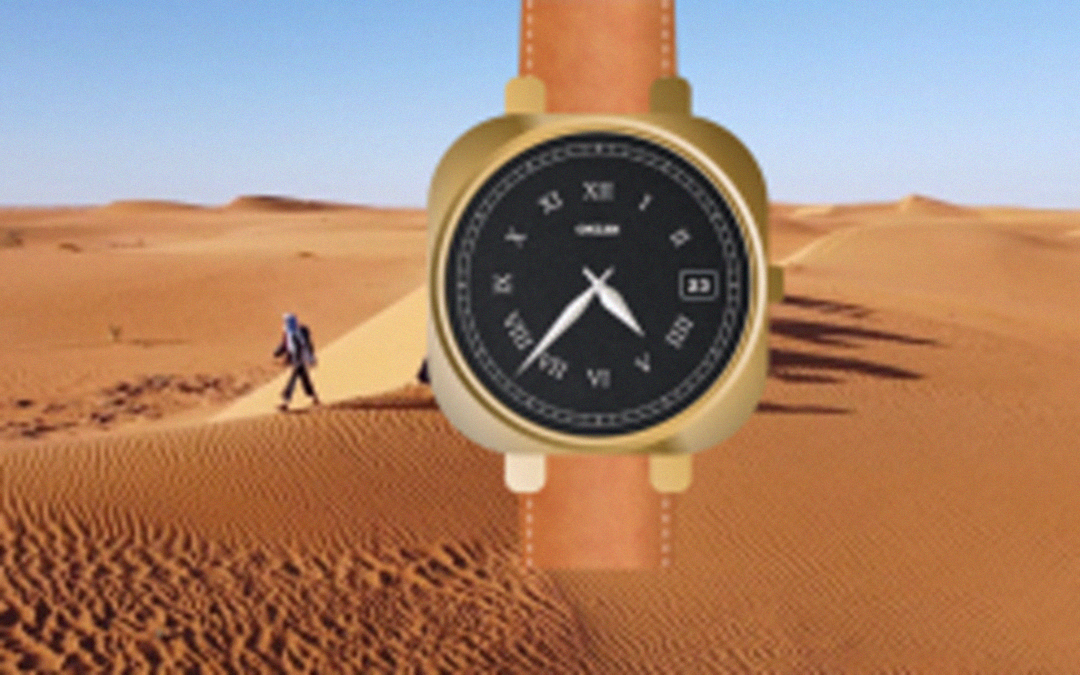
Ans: 4:37
